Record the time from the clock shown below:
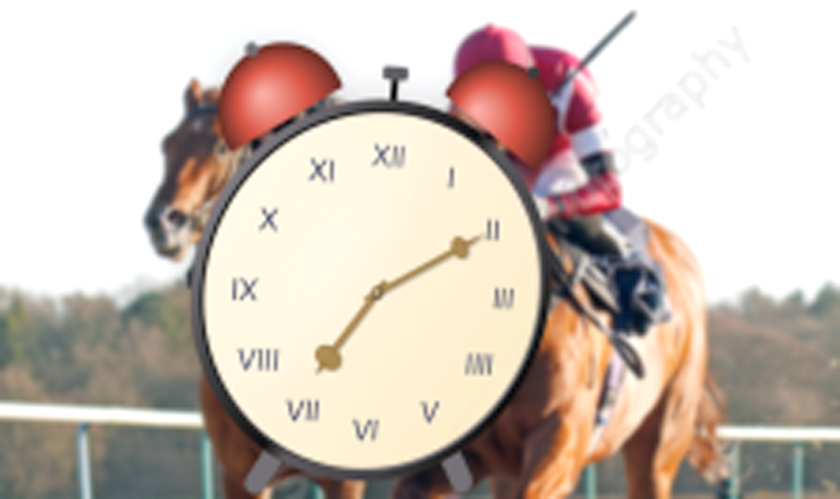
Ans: 7:10
